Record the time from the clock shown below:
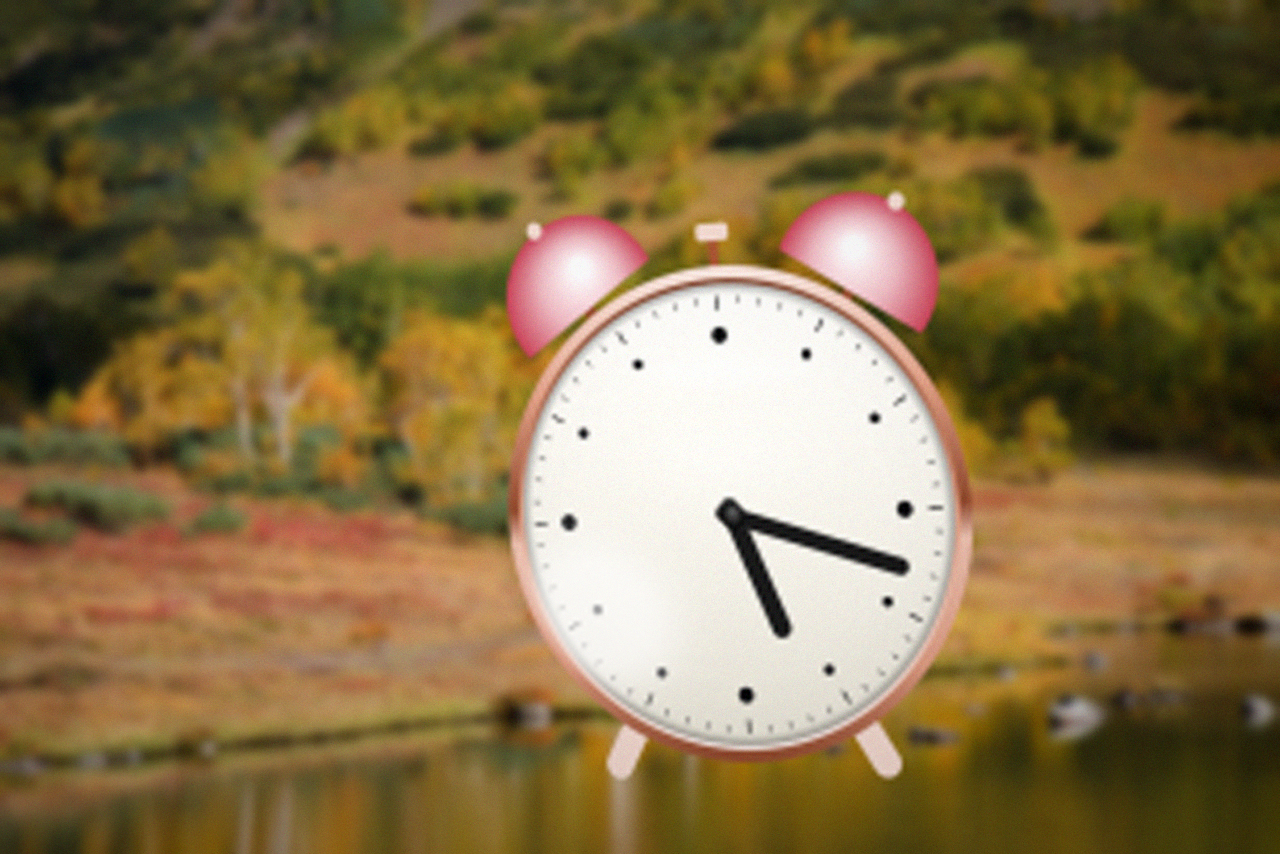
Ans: 5:18
